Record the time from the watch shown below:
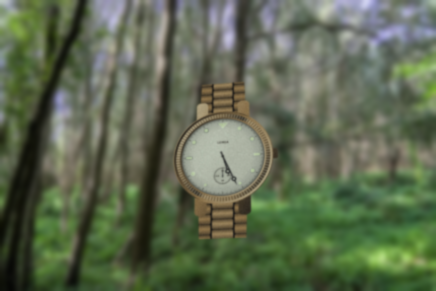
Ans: 5:26
